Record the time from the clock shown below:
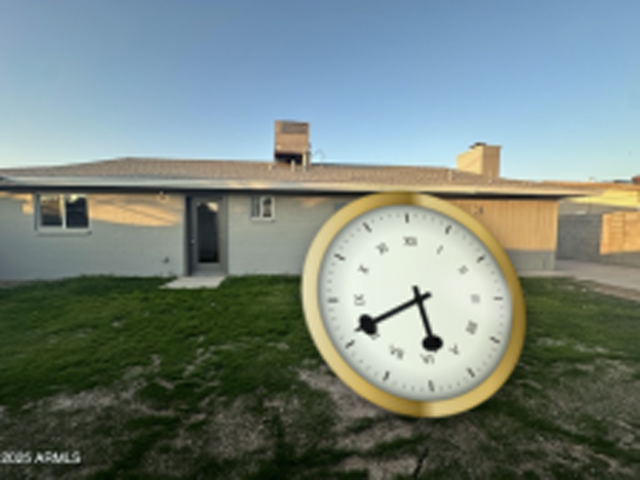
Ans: 5:41
